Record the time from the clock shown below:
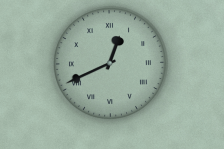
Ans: 12:41
